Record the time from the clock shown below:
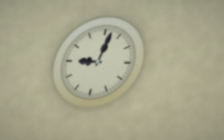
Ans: 9:02
